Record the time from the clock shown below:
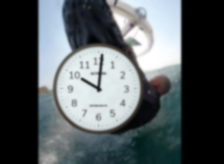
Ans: 10:01
